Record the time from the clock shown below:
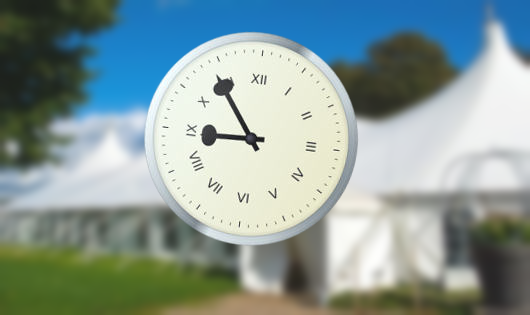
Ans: 8:54
